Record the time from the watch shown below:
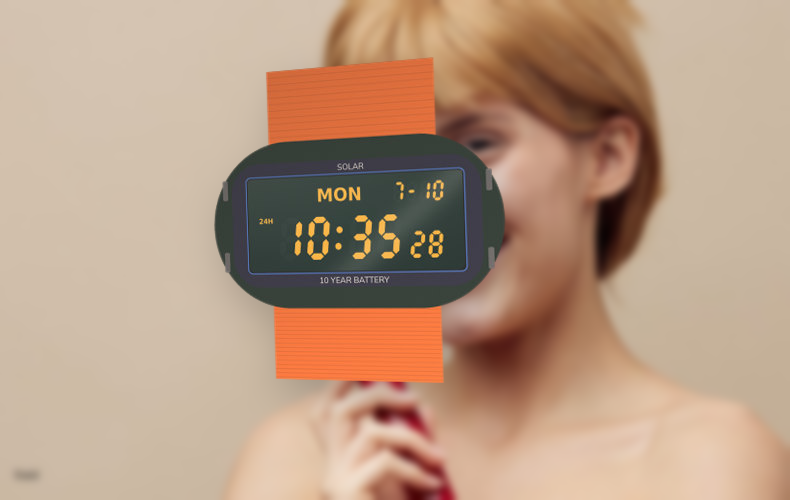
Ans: 10:35:28
